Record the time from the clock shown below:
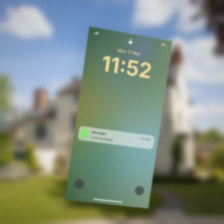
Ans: 11:52
